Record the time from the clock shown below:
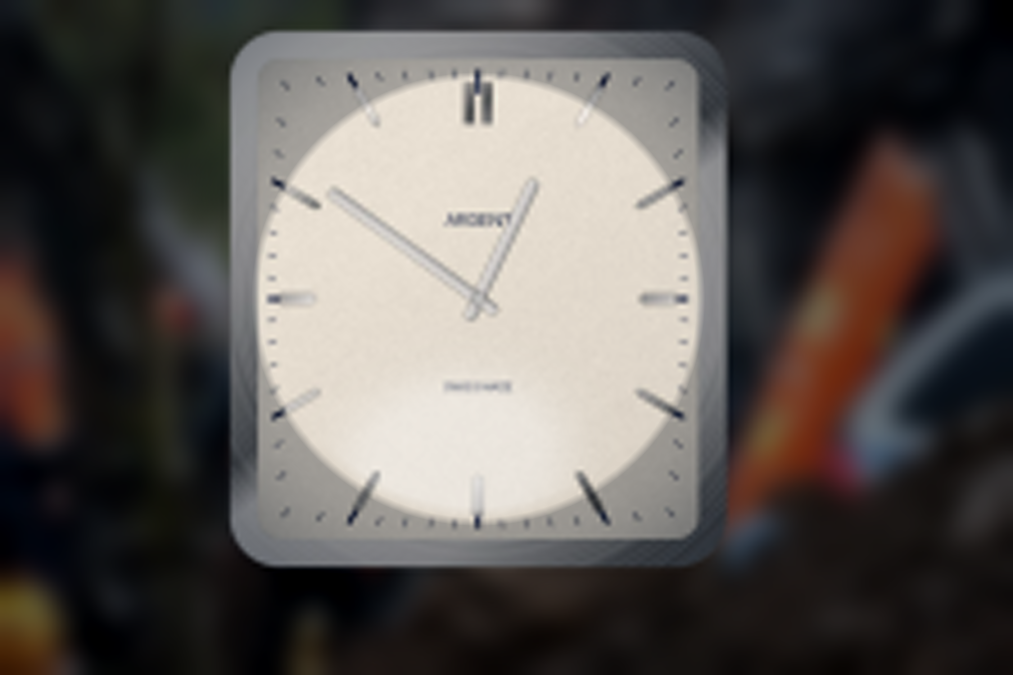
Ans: 12:51
